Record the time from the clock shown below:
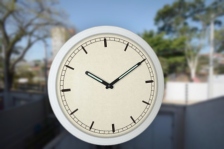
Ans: 10:10
